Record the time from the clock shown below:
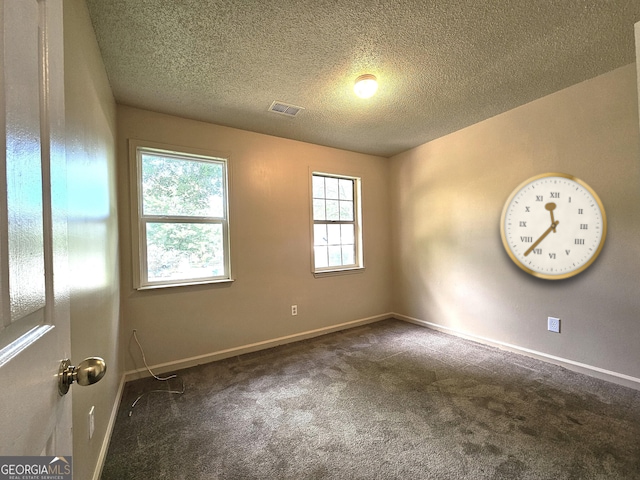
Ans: 11:37
